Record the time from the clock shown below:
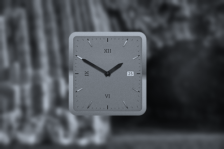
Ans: 1:50
